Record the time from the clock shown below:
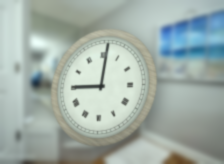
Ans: 9:01
